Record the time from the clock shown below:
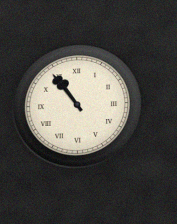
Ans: 10:54
